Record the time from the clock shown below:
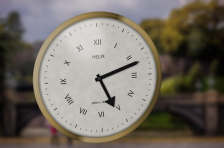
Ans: 5:12
